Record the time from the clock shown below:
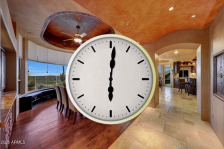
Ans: 6:01
